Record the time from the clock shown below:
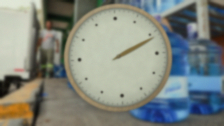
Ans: 2:11
